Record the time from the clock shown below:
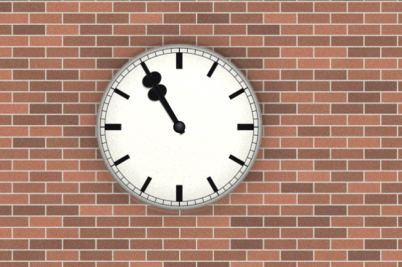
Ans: 10:55
